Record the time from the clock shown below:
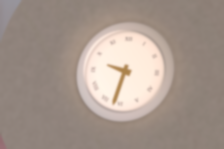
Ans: 9:32
